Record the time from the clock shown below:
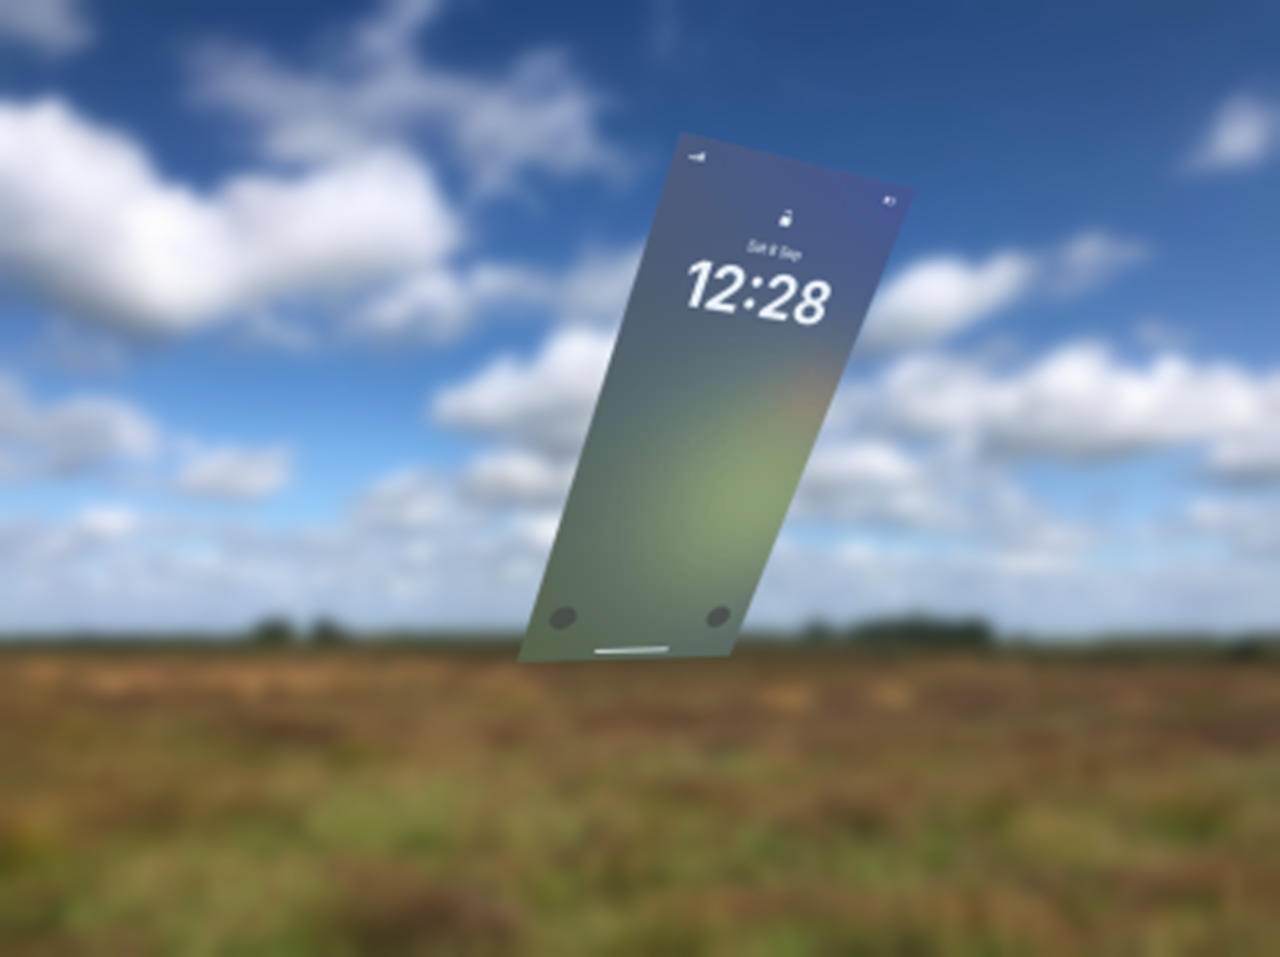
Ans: 12:28
